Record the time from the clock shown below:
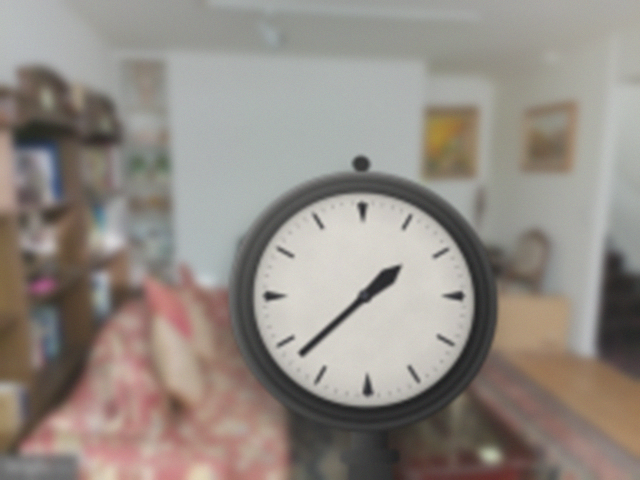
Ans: 1:38
